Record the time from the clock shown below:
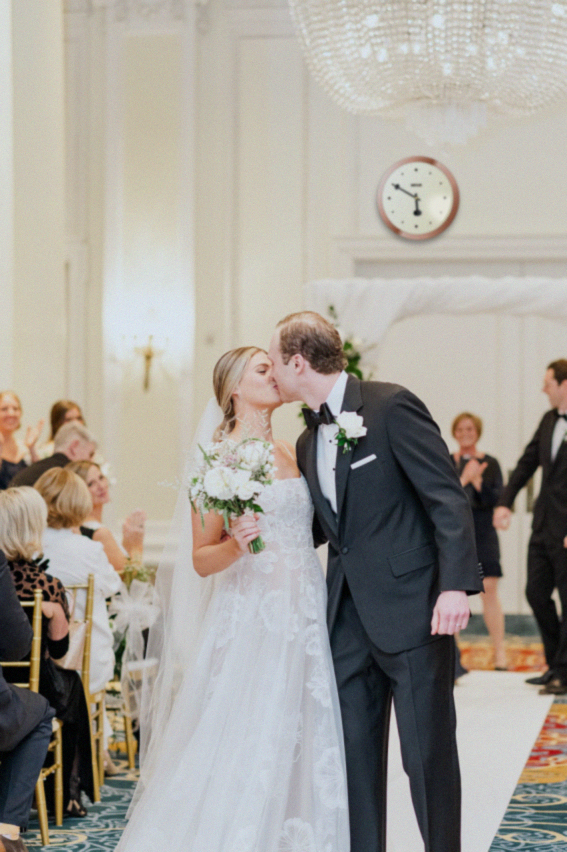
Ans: 5:50
